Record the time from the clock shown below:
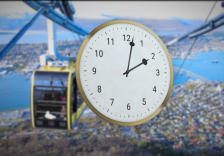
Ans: 2:02
